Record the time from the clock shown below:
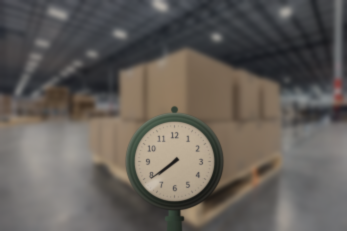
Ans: 7:39
